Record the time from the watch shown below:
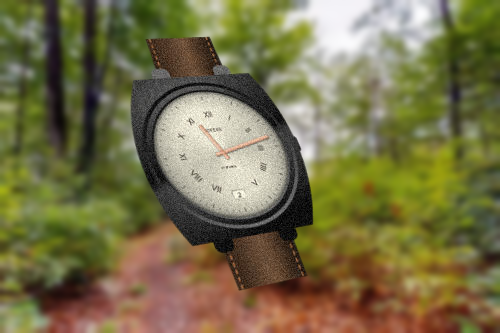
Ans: 11:13
